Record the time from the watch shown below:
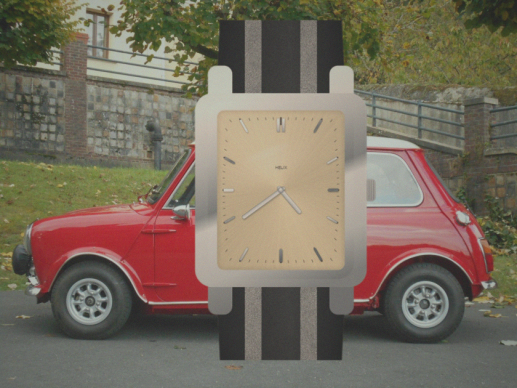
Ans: 4:39
